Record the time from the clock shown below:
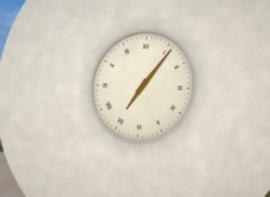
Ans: 7:06
